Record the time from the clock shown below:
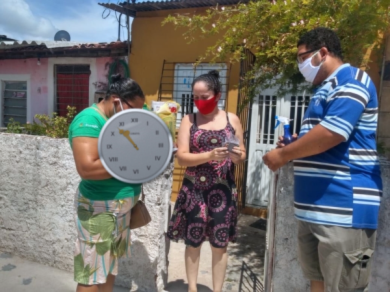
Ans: 10:53
